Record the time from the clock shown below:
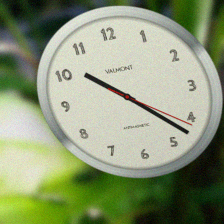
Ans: 10:22:21
